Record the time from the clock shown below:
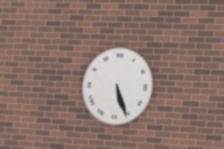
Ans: 5:26
